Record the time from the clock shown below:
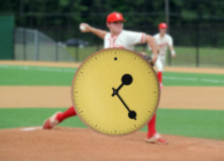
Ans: 1:24
